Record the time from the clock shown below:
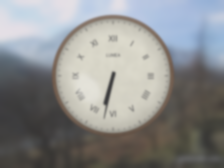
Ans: 6:32
